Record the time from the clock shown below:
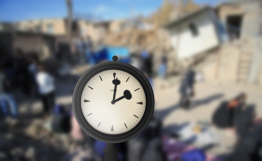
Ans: 2:01
